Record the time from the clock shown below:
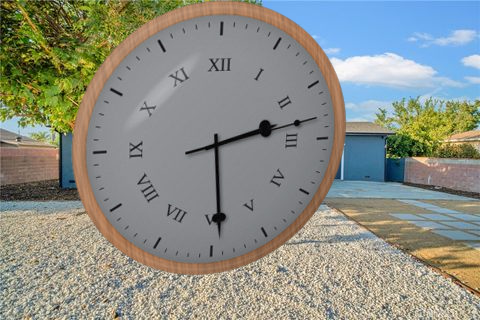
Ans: 2:29:13
